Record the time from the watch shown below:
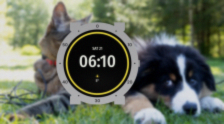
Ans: 6:10
